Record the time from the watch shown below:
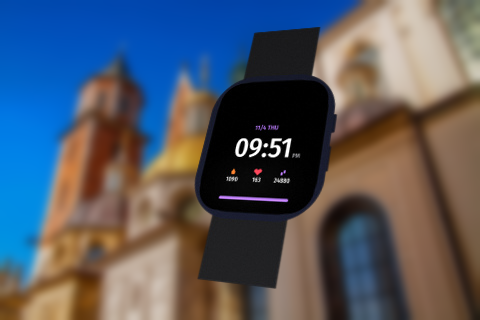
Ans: 9:51
